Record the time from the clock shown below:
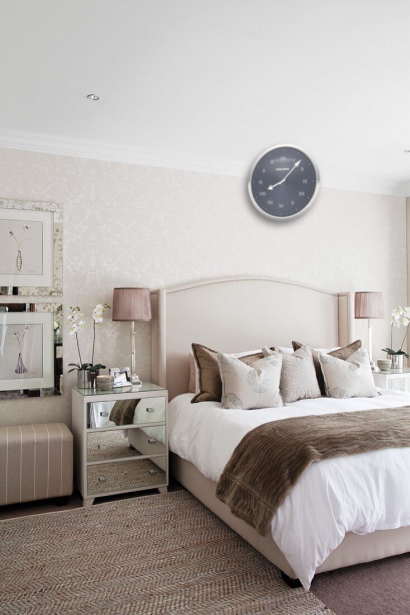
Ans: 8:07
